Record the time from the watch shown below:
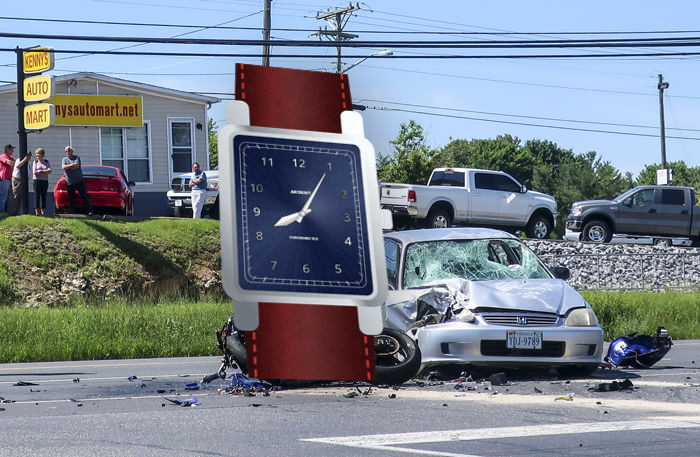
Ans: 8:05
